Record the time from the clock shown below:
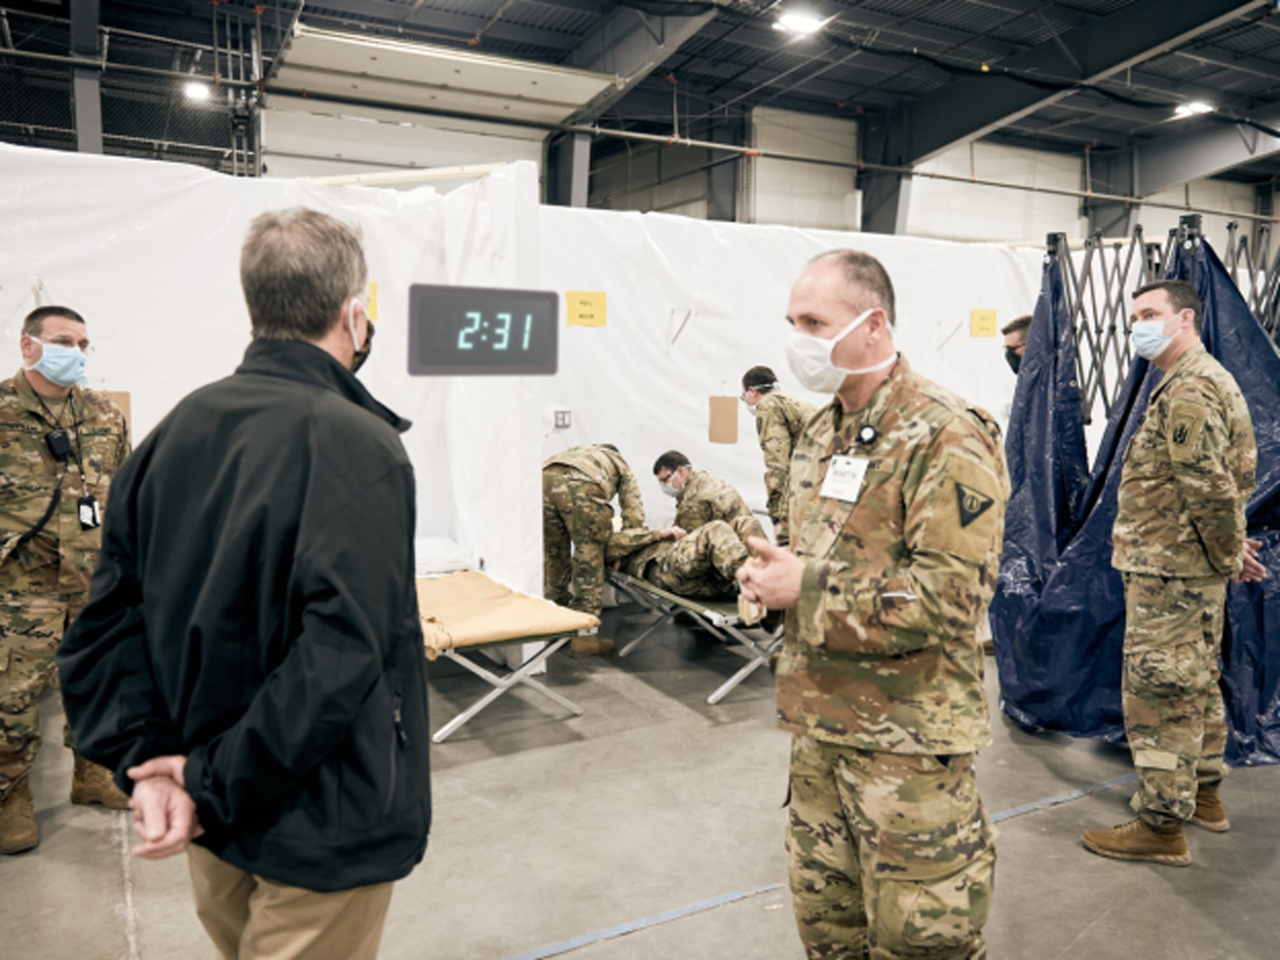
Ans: 2:31
